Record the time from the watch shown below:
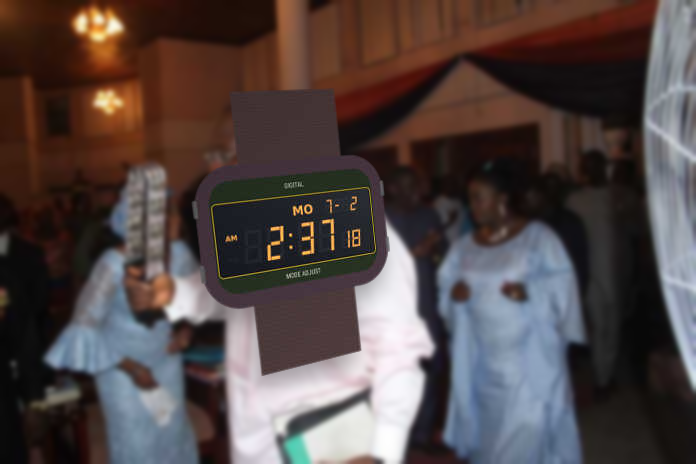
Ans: 2:37:18
